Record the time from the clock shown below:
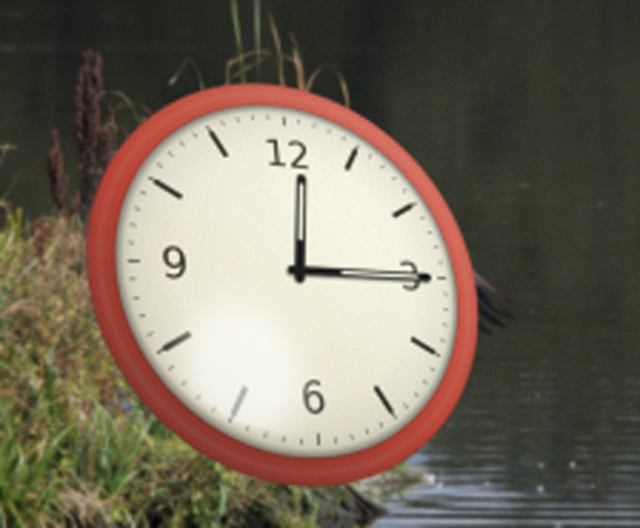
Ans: 12:15
